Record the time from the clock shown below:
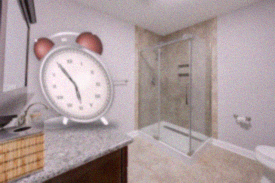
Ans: 5:55
